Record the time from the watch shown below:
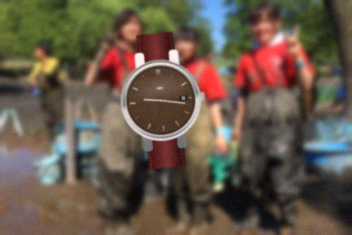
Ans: 9:17
